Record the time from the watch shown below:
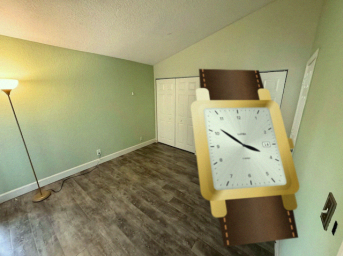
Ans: 3:52
